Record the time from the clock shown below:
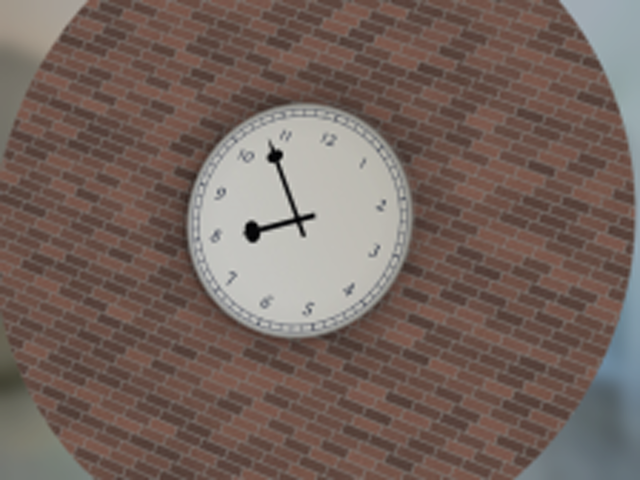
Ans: 7:53
